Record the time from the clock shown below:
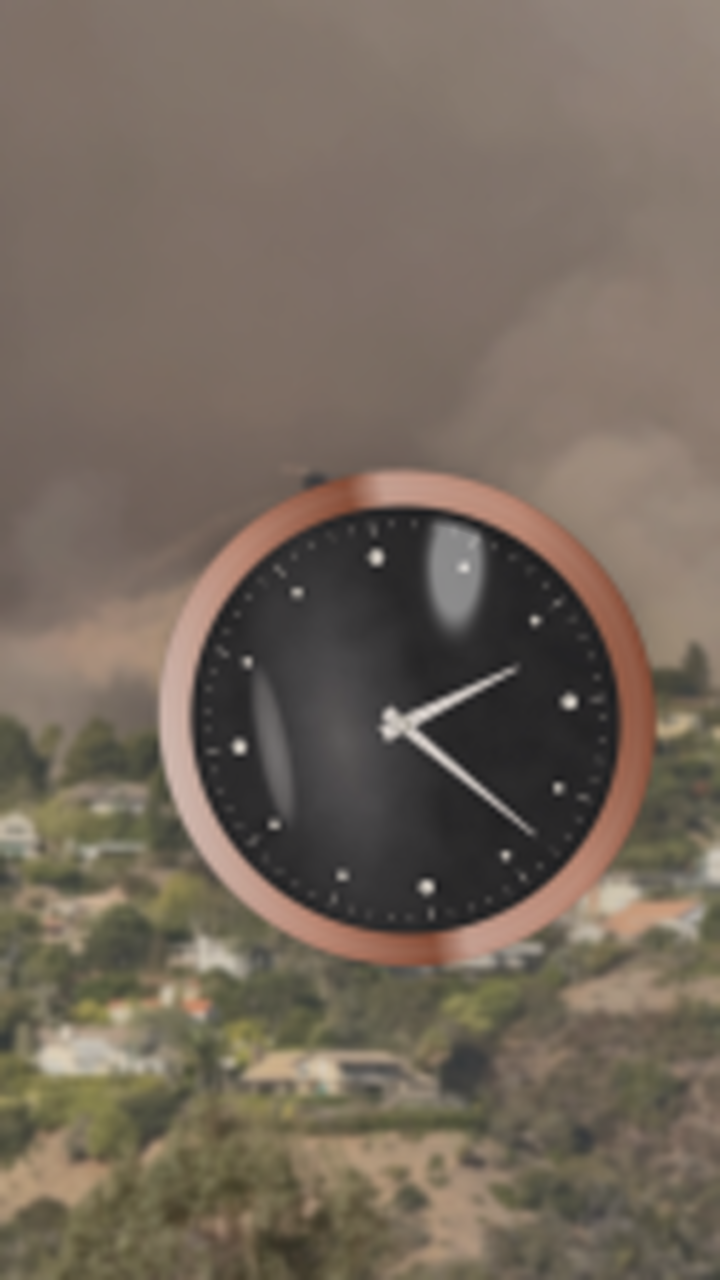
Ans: 2:23
